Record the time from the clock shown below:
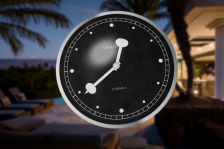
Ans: 12:39
